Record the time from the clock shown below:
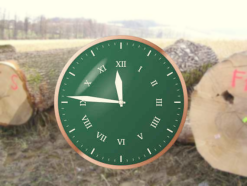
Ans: 11:46
